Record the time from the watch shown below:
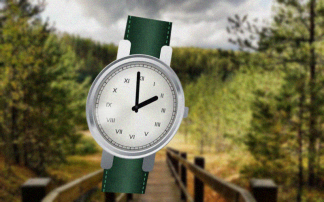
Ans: 1:59
